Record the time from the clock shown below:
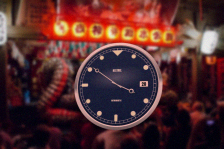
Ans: 3:51
